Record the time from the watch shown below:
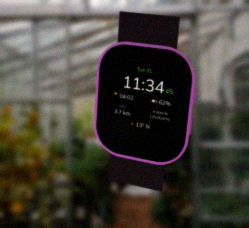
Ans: 11:34
